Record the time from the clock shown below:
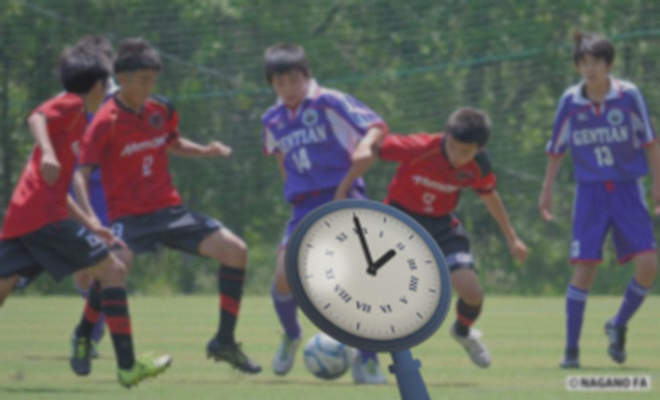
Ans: 2:00
